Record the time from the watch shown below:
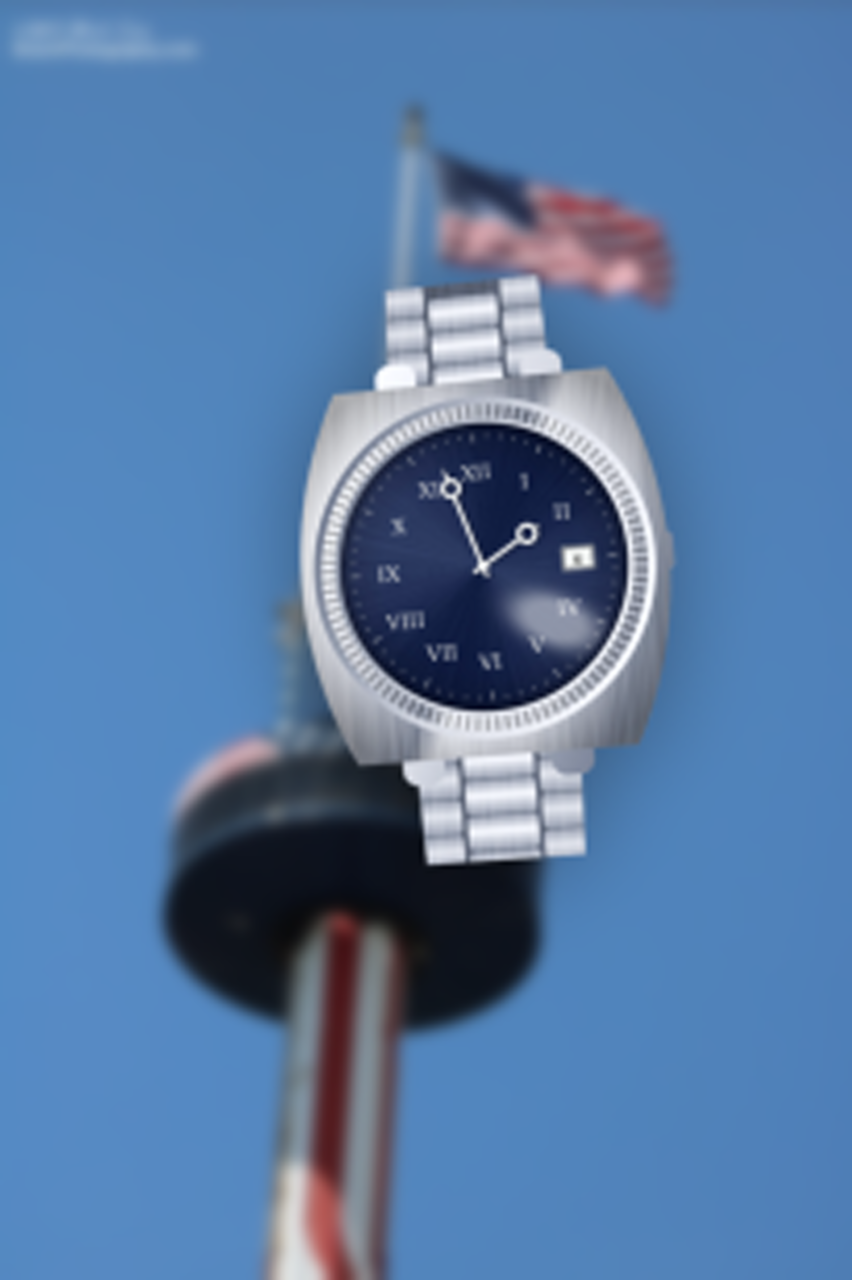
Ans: 1:57
